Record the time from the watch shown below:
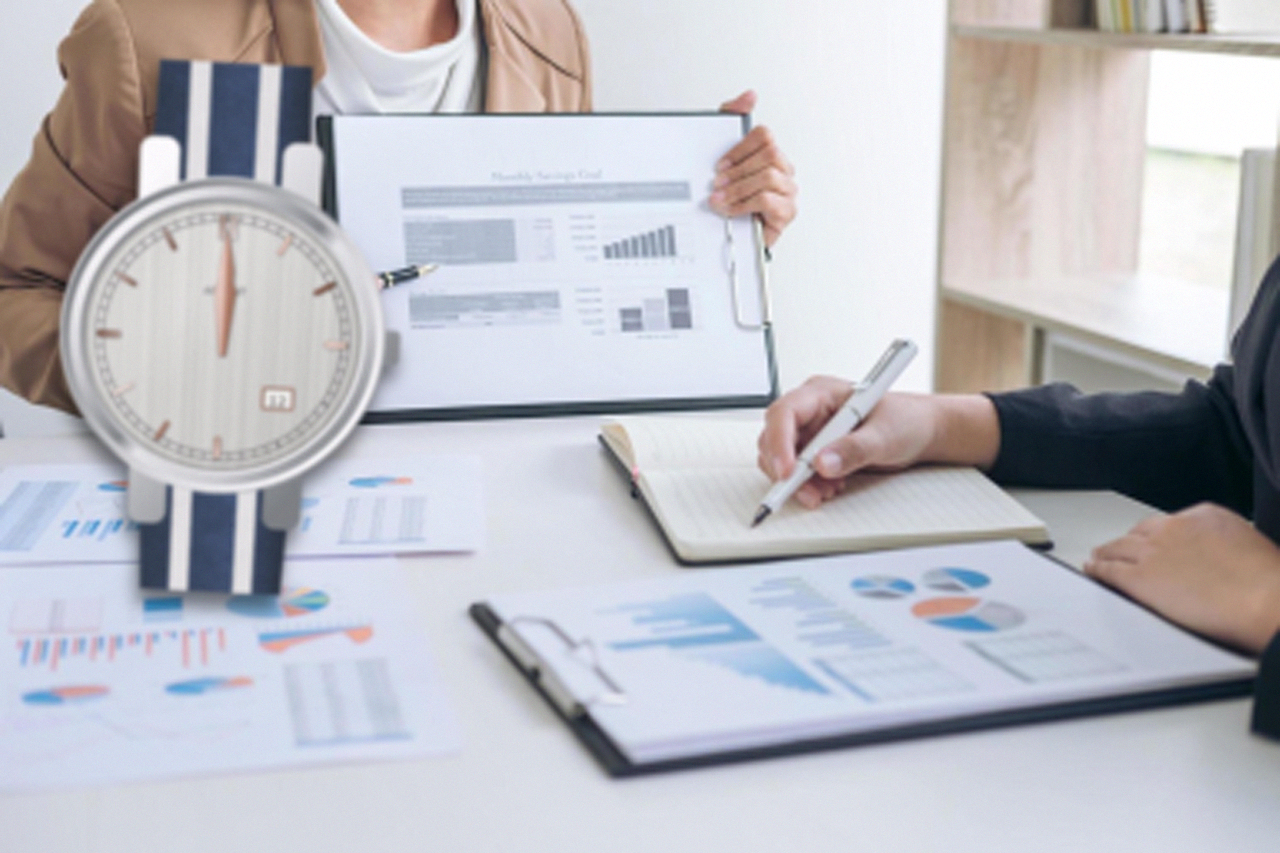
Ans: 12:00
